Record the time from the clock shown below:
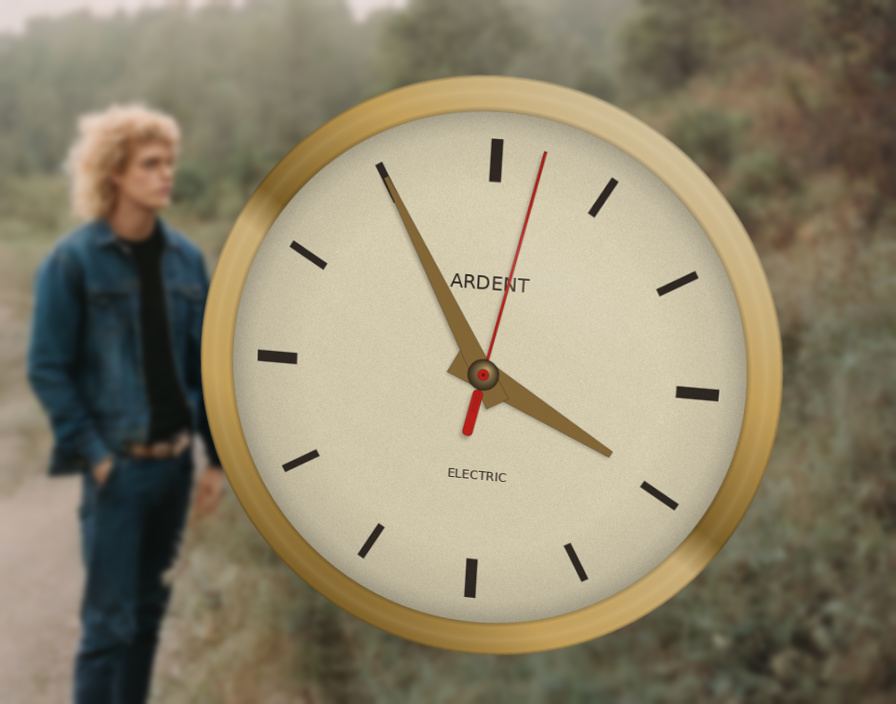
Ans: 3:55:02
